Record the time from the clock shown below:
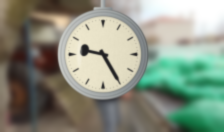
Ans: 9:25
